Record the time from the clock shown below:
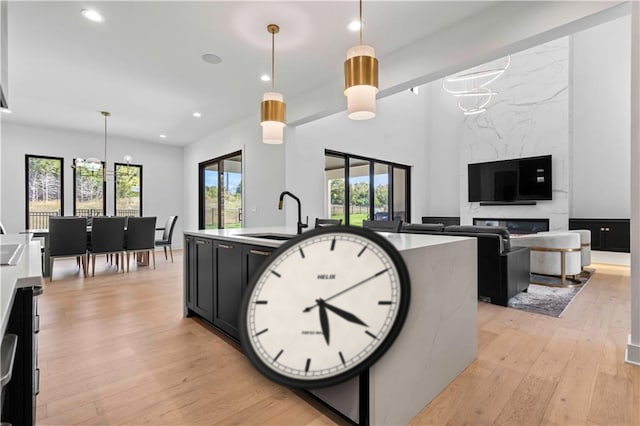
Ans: 5:19:10
